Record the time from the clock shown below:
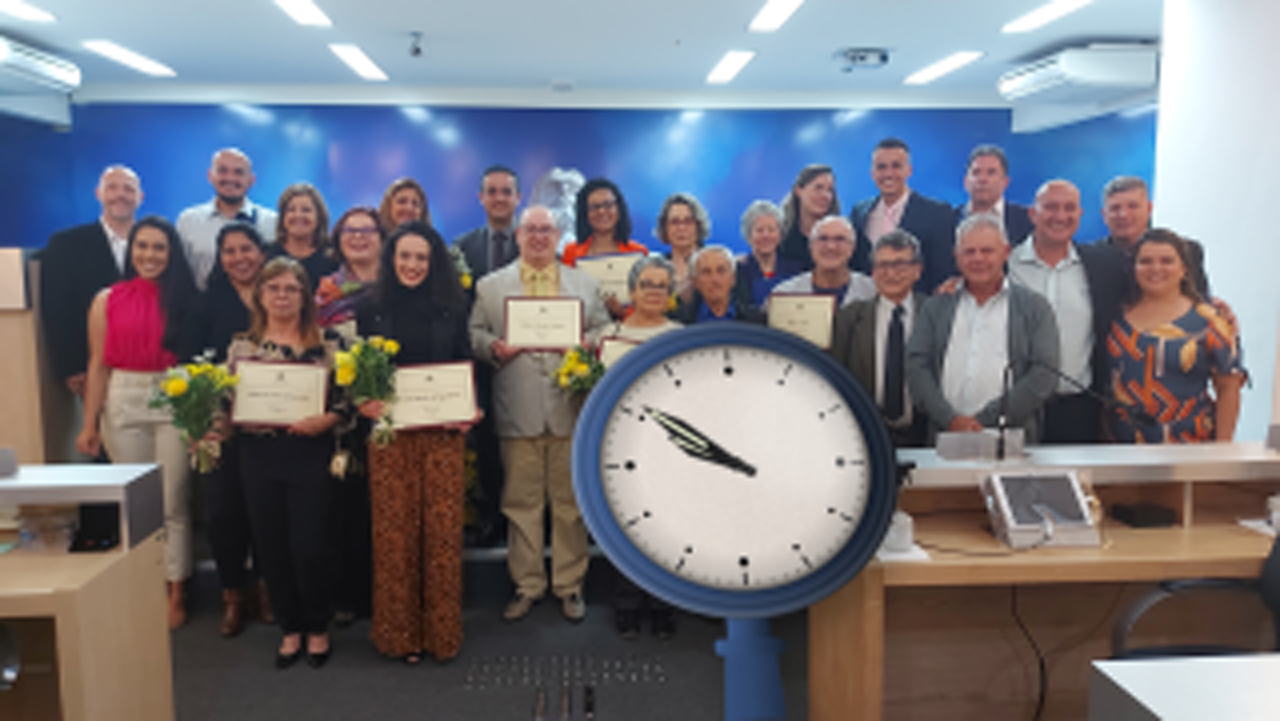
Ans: 9:51
